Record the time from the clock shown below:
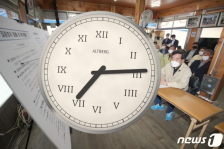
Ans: 7:14
